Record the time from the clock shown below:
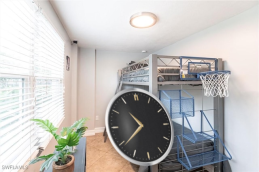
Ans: 10:39
